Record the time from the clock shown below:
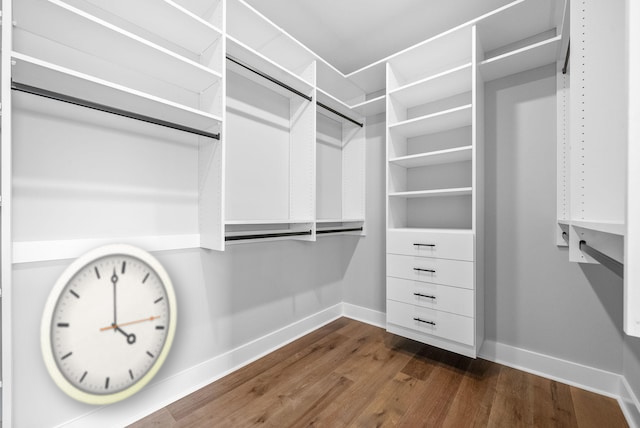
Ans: 3:58:13
